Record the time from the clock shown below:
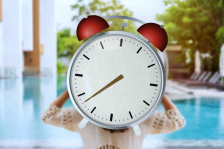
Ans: 7:38
